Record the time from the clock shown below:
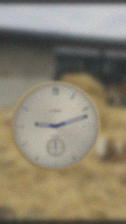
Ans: 9:12
